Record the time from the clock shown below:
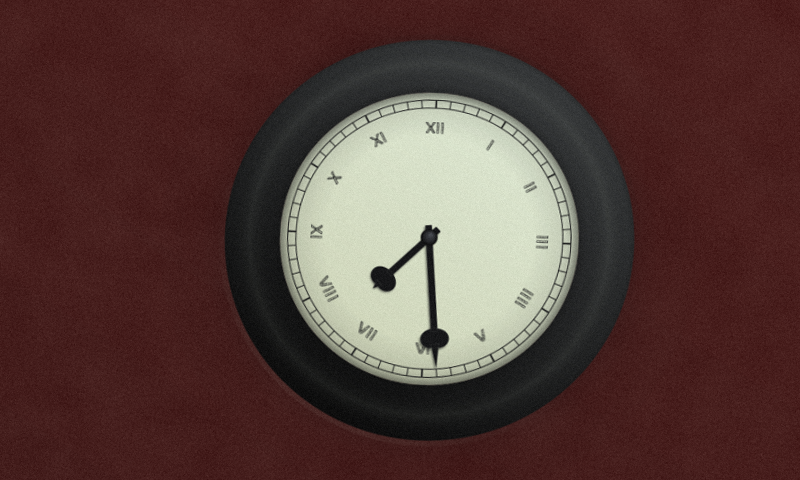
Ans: 7:29
